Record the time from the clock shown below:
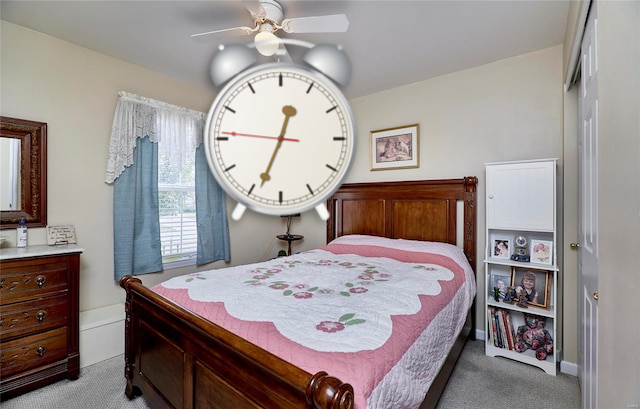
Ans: 12:33:46
